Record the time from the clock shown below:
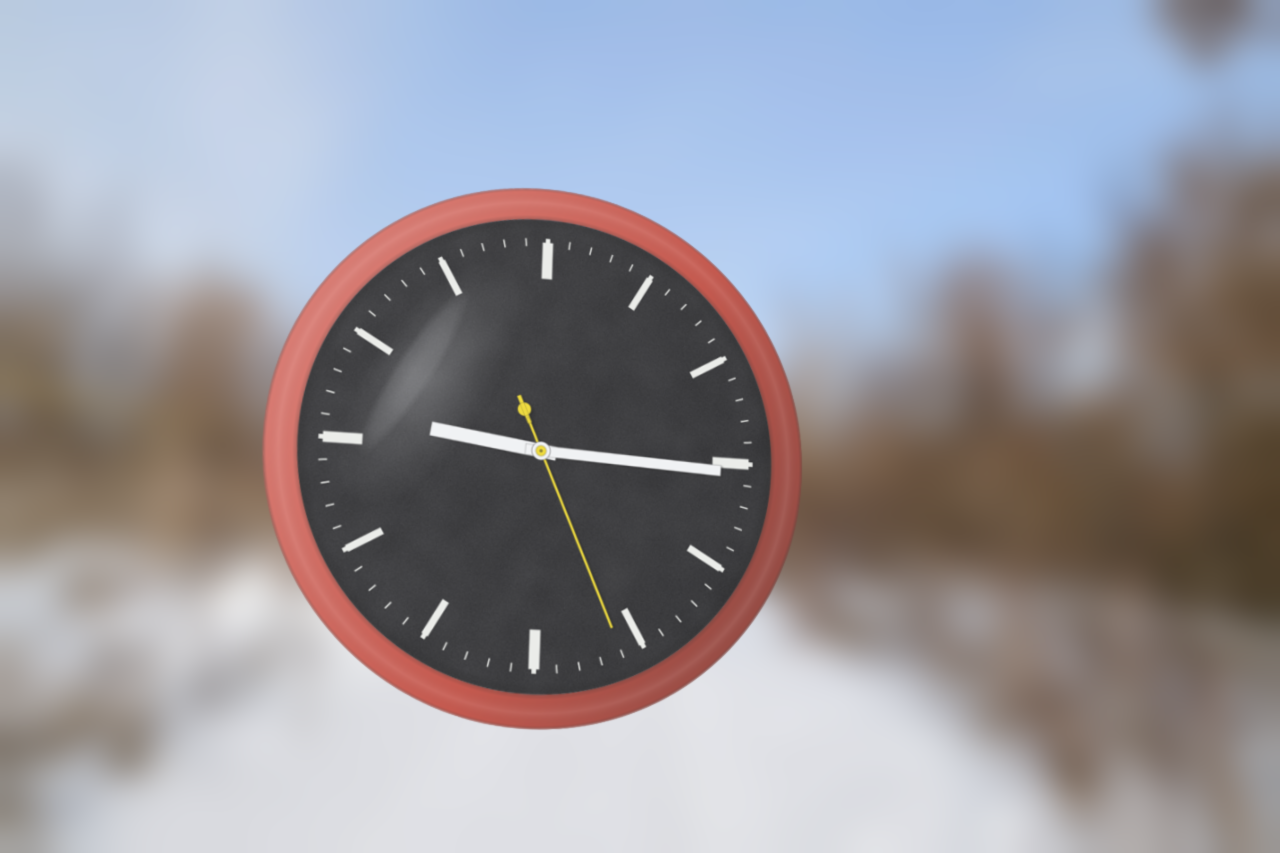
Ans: 9:15:26
